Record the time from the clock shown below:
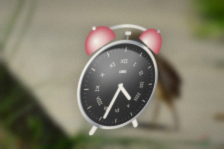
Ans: 4:34
